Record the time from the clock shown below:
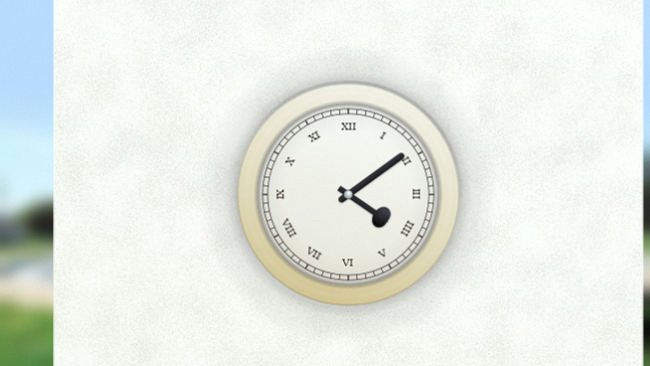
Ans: 4:09
